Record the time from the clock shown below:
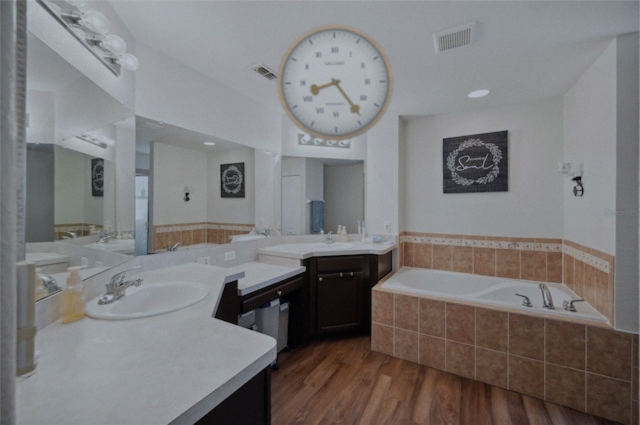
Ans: 8:24
